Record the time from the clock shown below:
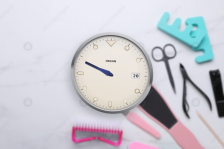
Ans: 9:49
